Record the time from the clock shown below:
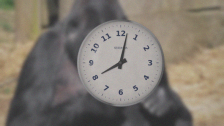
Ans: 8:02
